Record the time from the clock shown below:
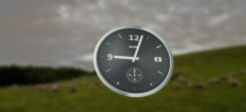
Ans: 9:03
